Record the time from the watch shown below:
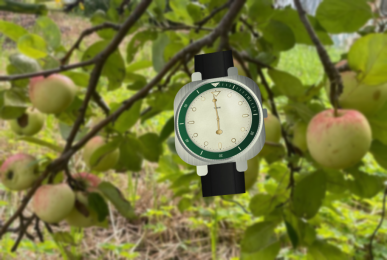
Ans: 5:59
